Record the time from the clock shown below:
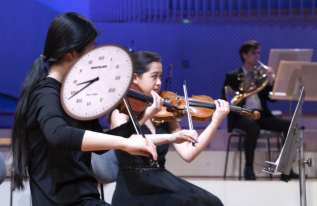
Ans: 8:39
